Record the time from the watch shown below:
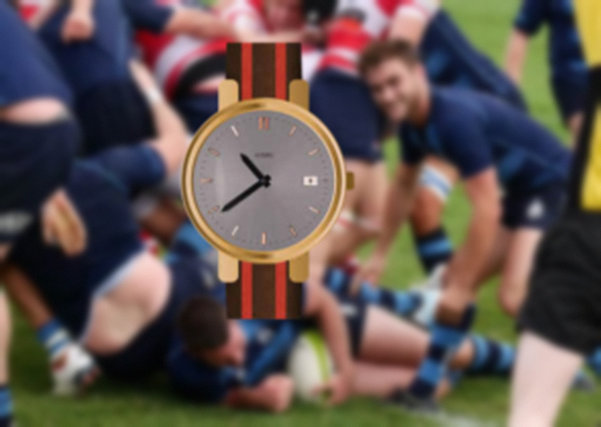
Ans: 10:39
